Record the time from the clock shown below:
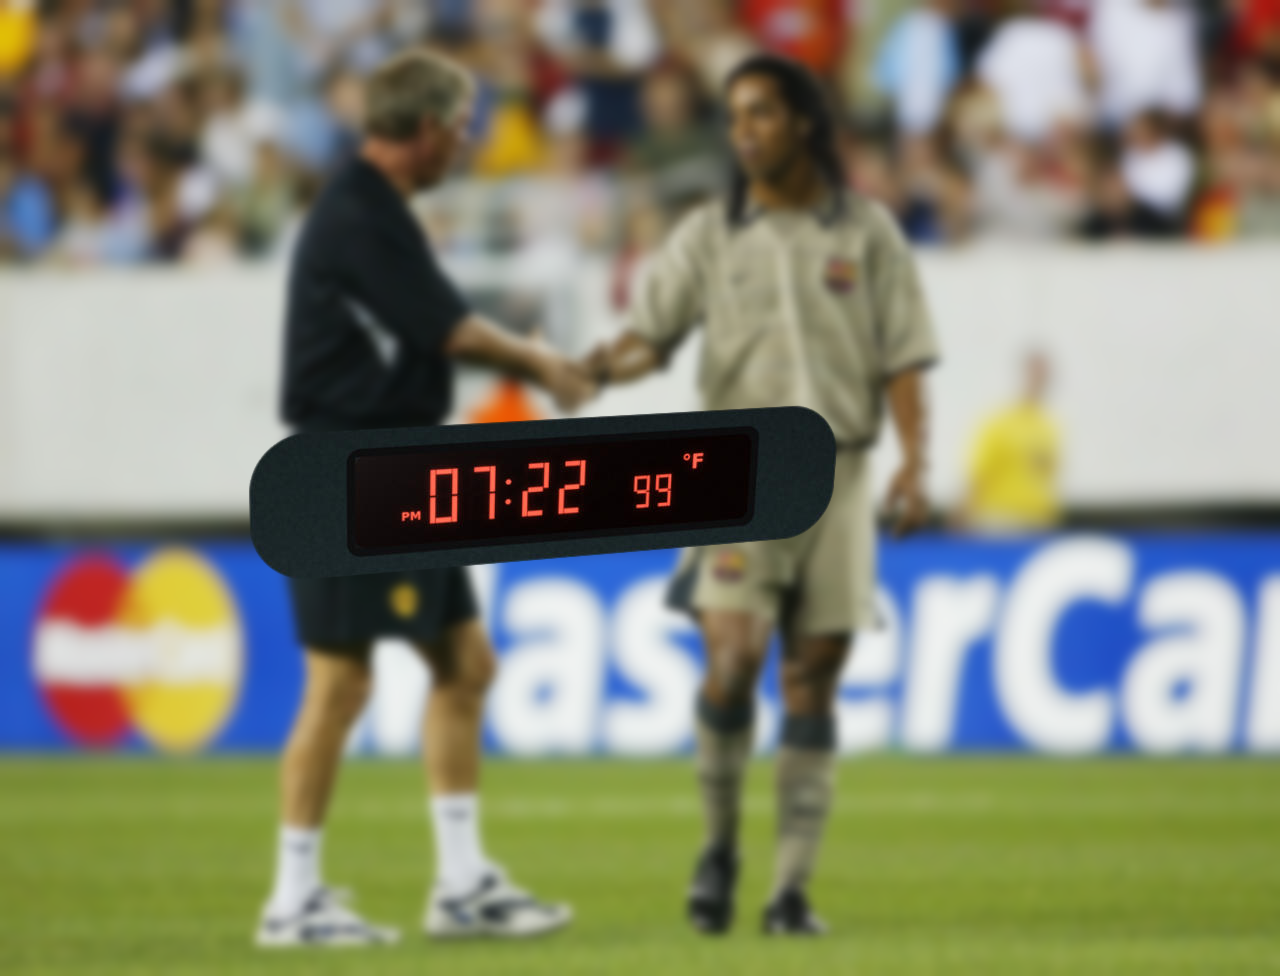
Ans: 7:22
